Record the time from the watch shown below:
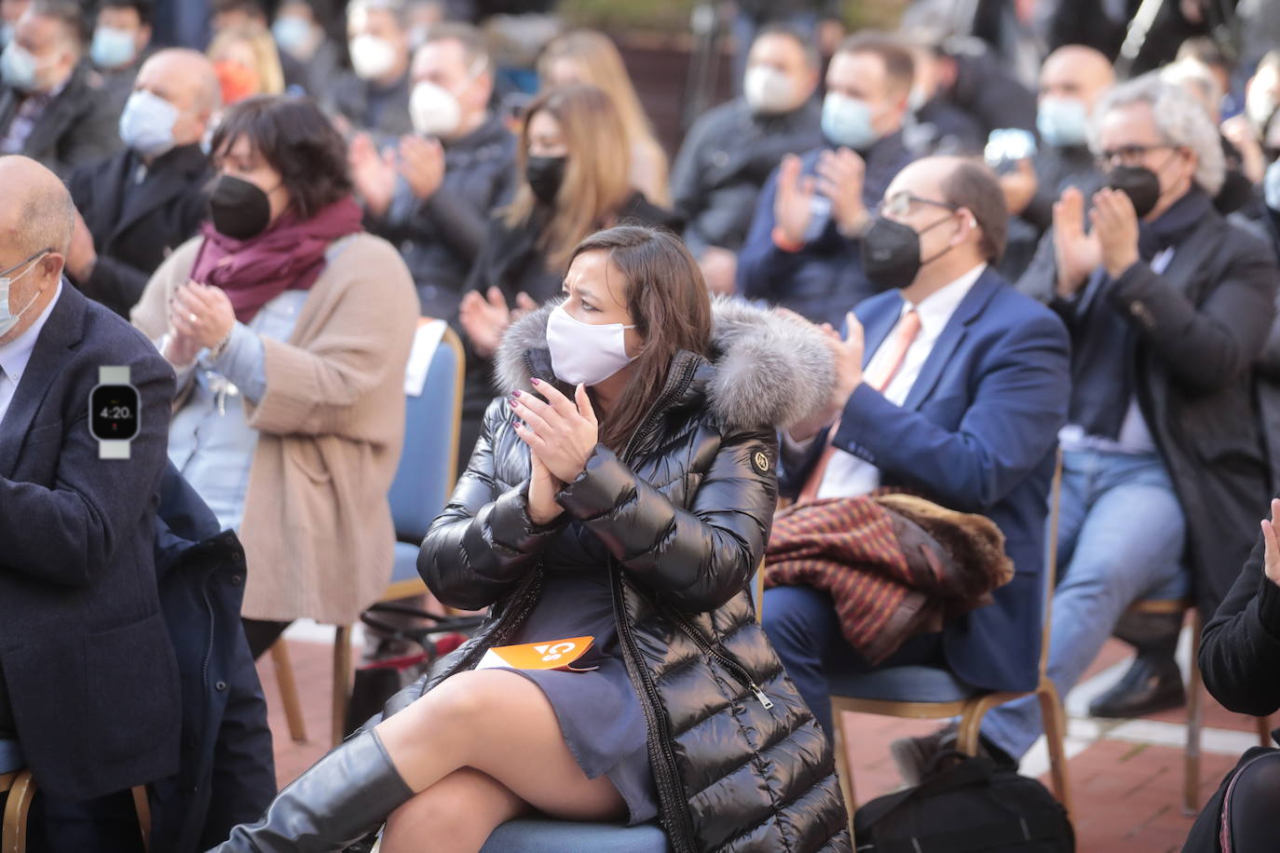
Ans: 4:20
